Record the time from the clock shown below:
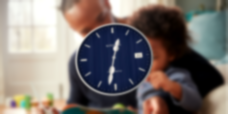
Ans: 12:32
